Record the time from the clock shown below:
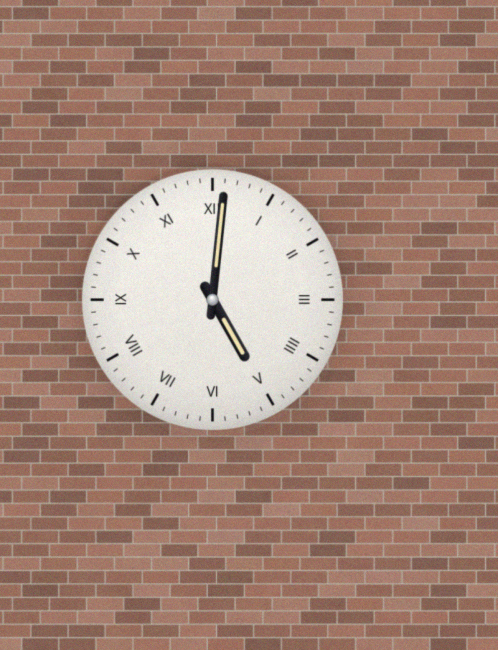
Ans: 5:01
